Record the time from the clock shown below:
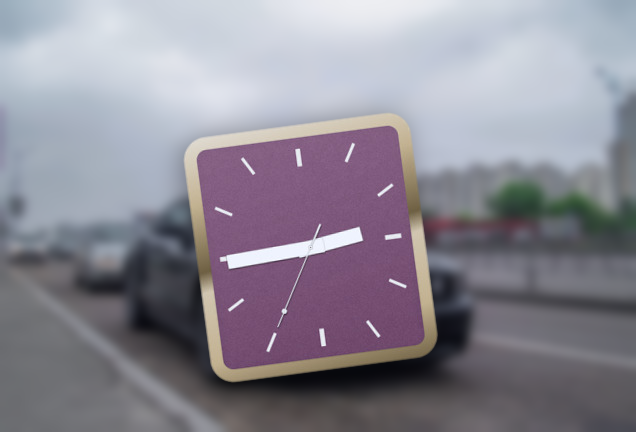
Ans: 2:44:35
